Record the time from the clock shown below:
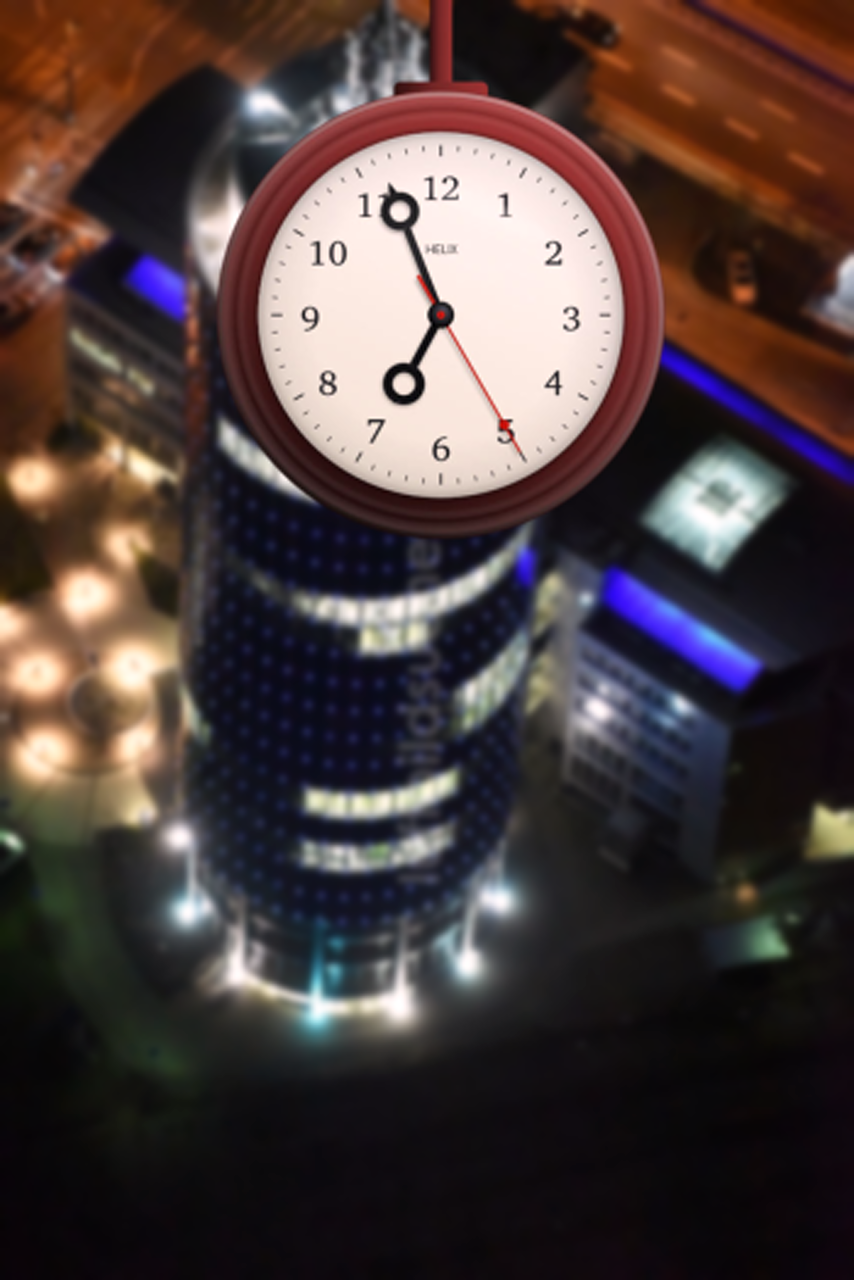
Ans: 6:56:25
